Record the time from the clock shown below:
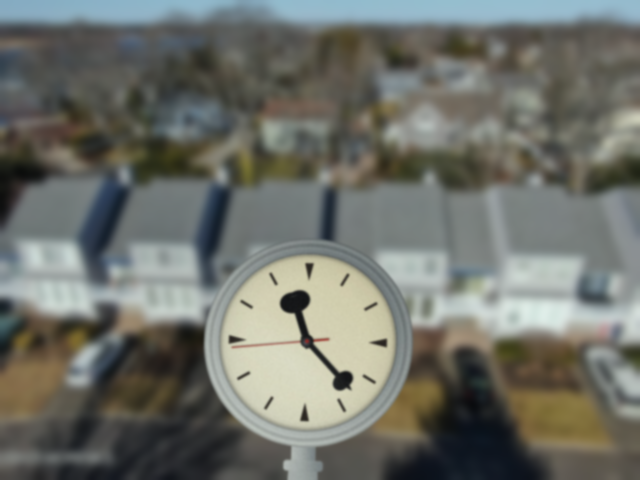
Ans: 11:22:44
